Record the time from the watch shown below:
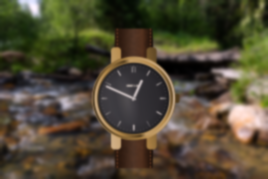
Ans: 12:49
